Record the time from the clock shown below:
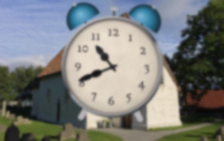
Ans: 10:41
